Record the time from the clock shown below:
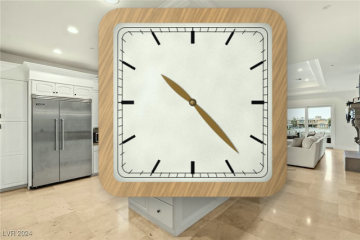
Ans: 10:23
